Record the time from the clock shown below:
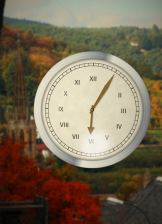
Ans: 6:05
